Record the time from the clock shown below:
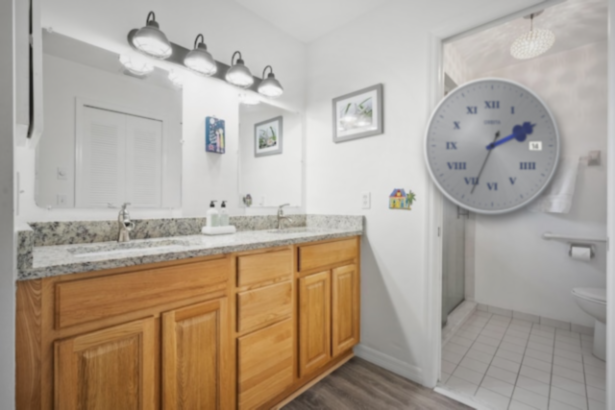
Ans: 2:10:34
